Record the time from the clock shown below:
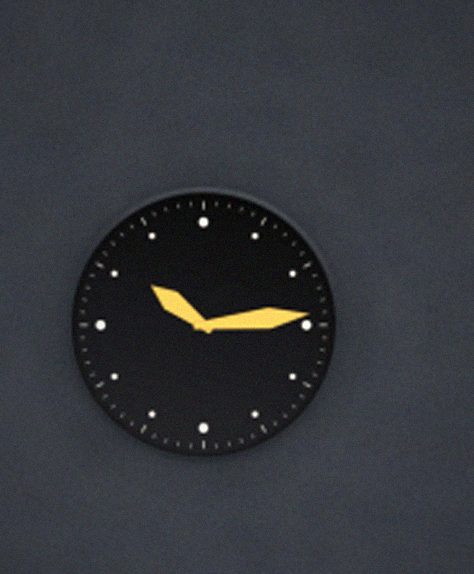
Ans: 10:14
